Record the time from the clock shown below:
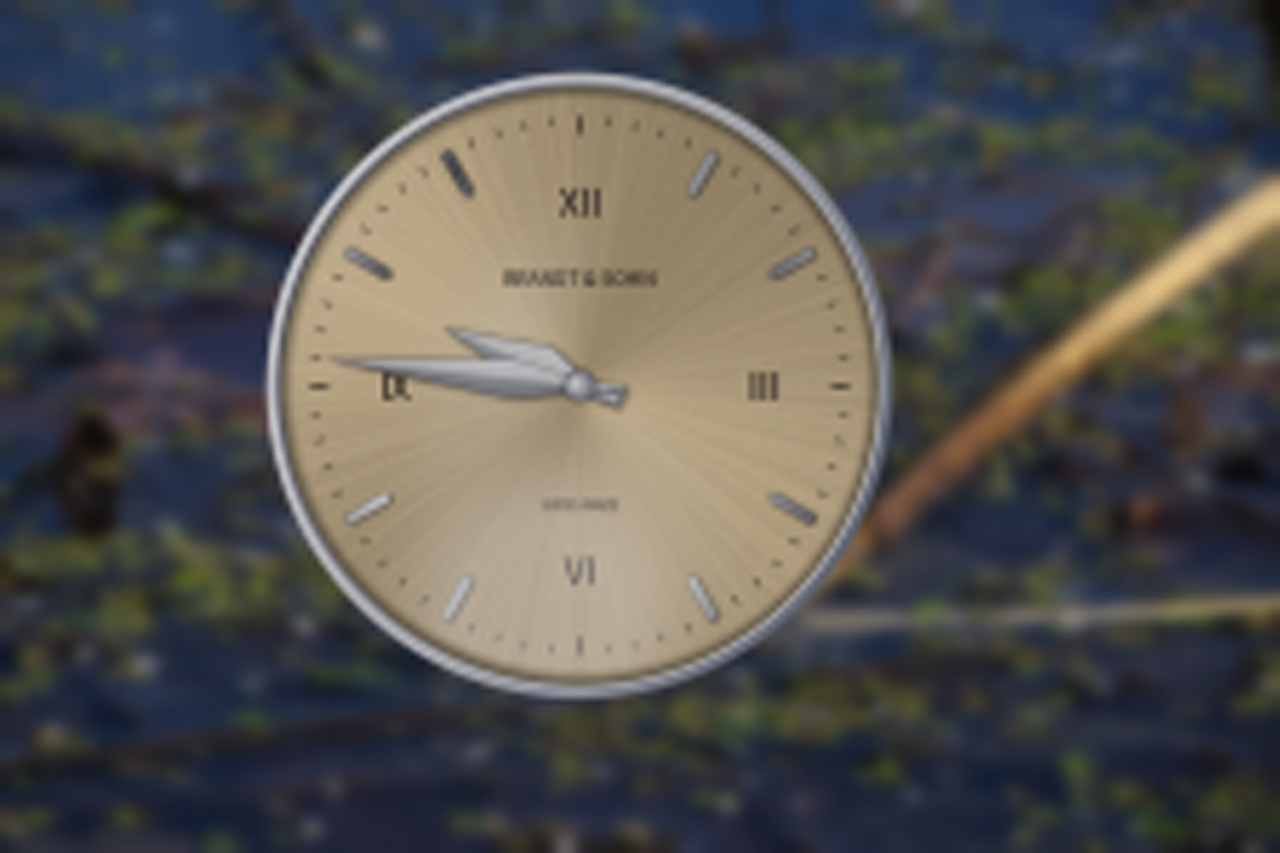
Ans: 9:46
